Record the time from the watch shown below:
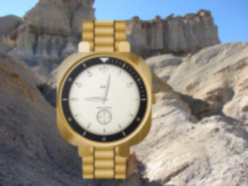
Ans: 9:02
